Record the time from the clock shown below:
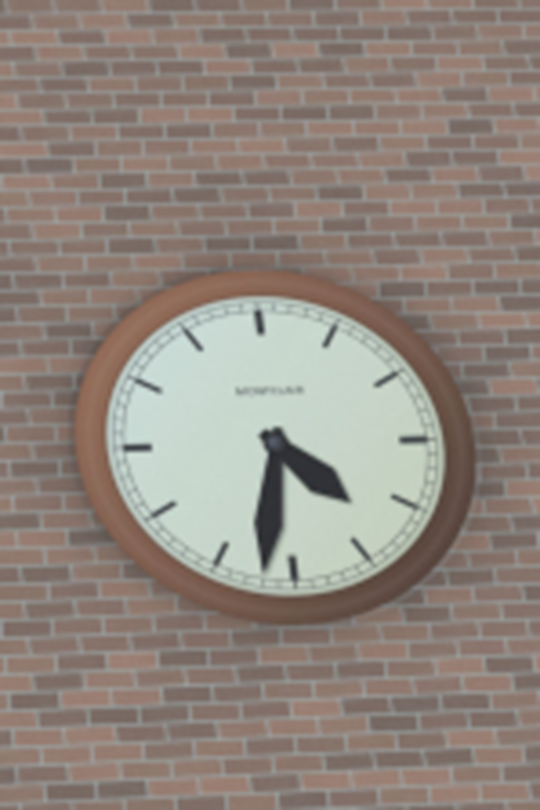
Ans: 4:32
